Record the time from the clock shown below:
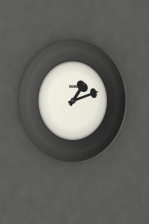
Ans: 1:12
